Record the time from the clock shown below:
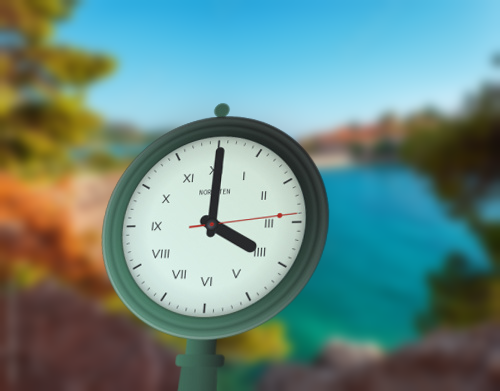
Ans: 4:00:14
